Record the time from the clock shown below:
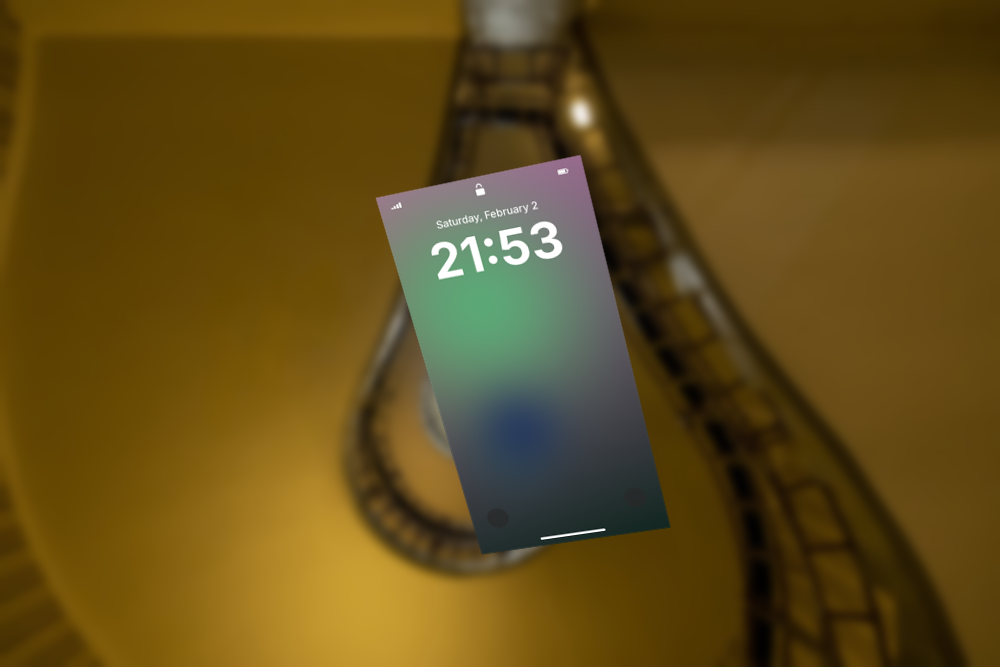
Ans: 21:53
